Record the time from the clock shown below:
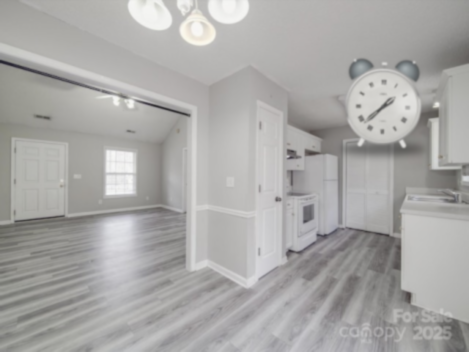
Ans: 1:38
